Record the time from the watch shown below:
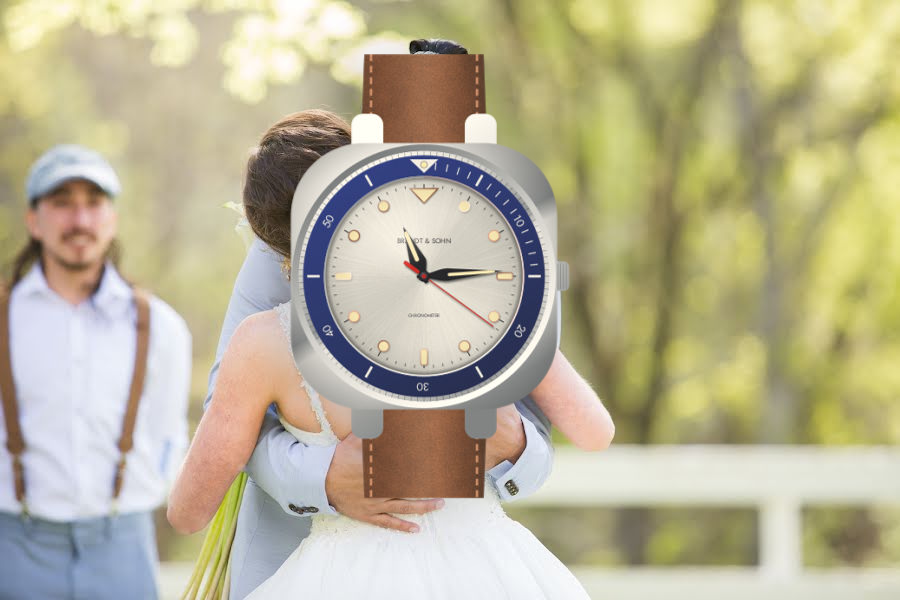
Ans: 11:14:21
